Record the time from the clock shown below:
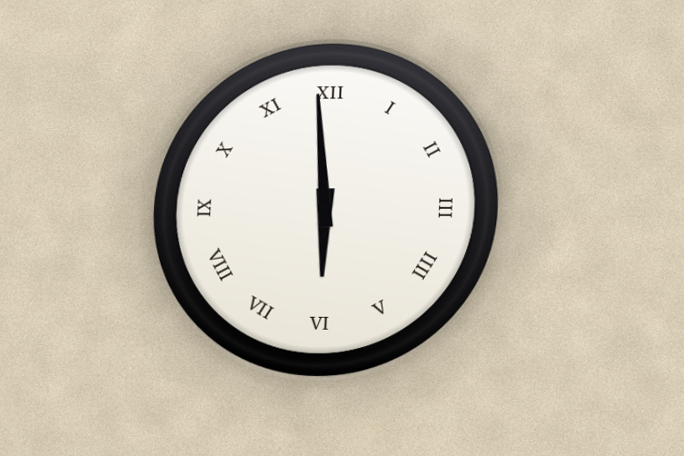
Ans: 5:59
